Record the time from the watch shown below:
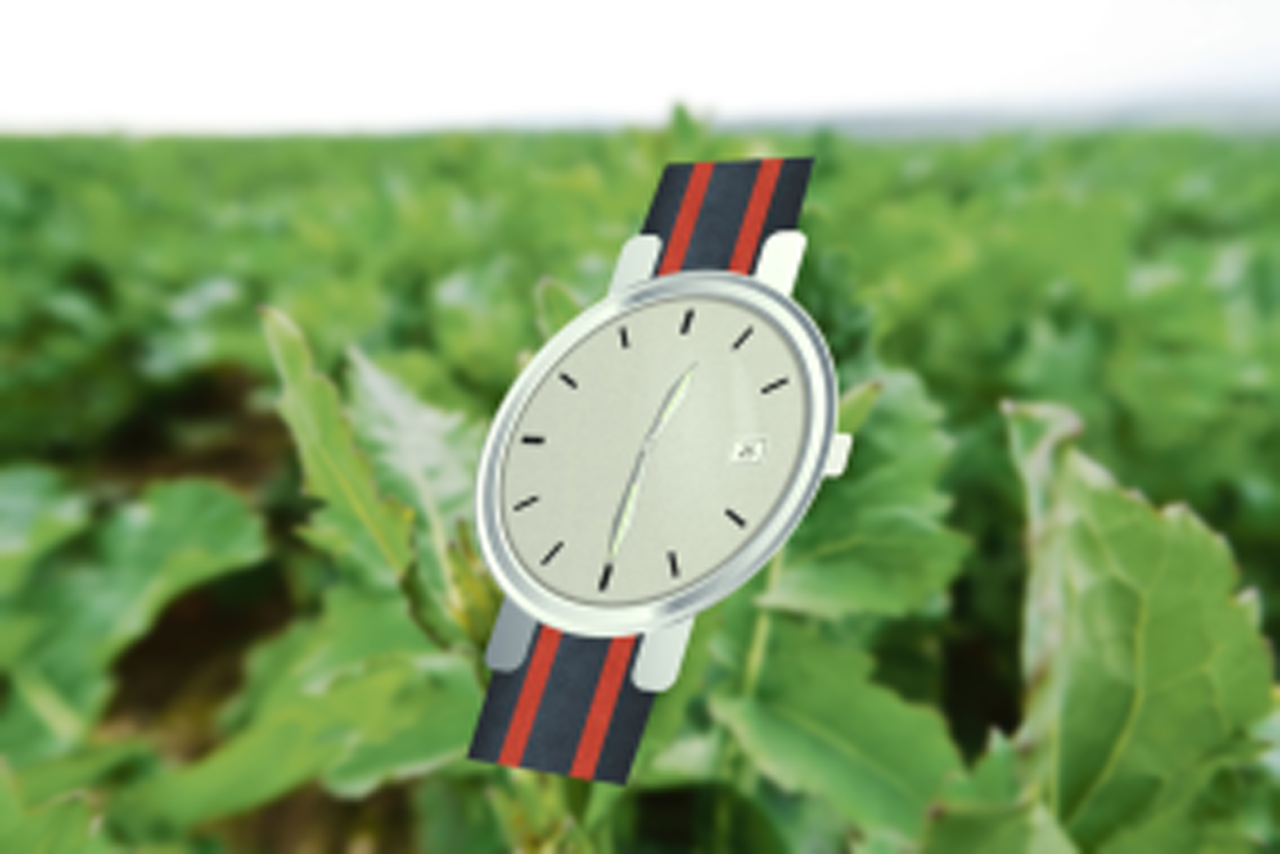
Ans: 12:30
